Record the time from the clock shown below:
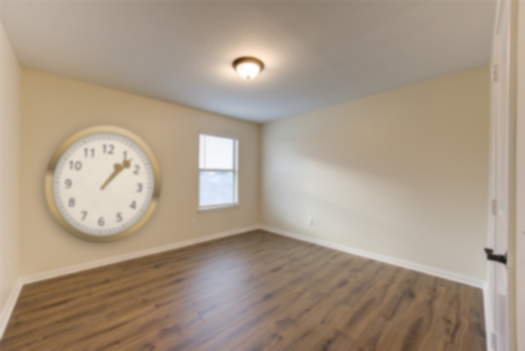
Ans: 1:07
